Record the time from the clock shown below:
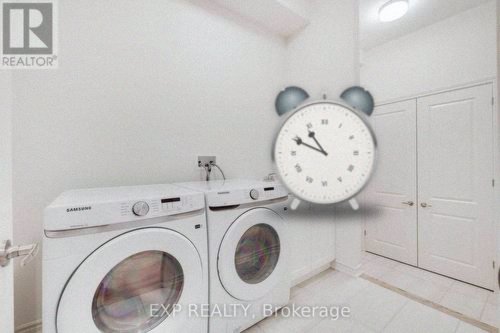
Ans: 10:49
